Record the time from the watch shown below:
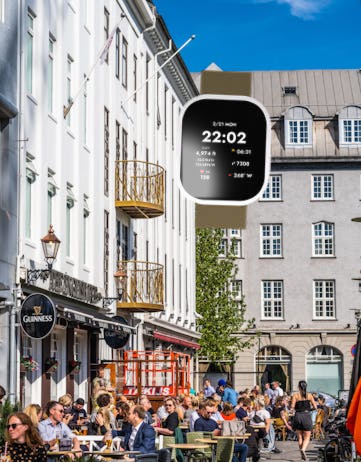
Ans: 22:02
